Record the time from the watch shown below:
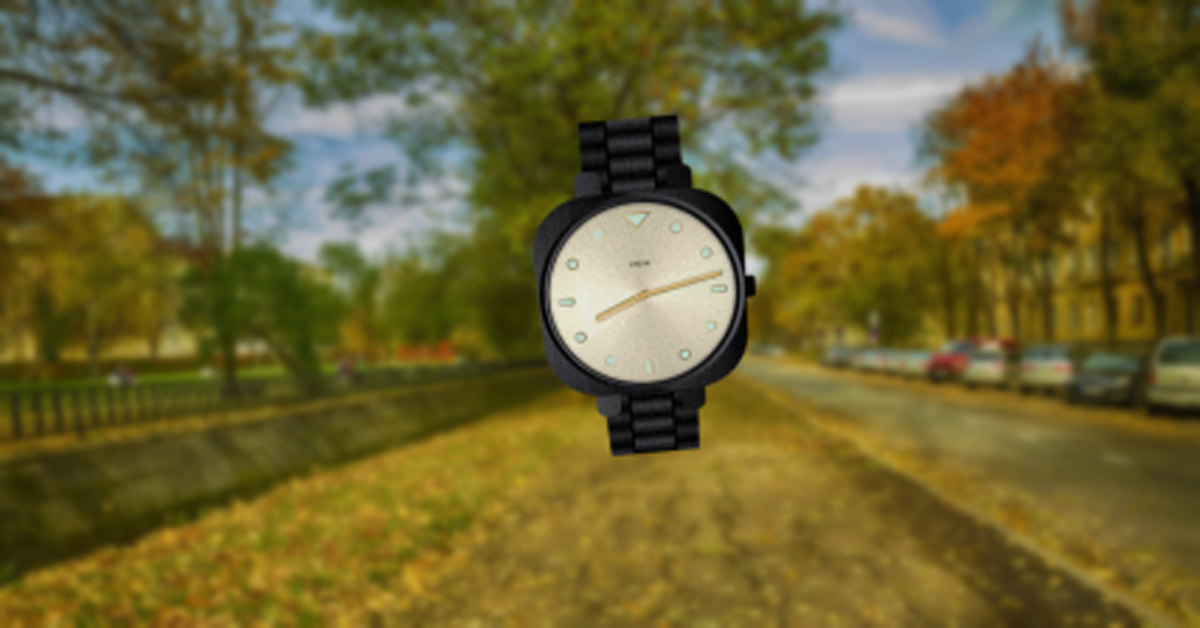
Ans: 8:13
